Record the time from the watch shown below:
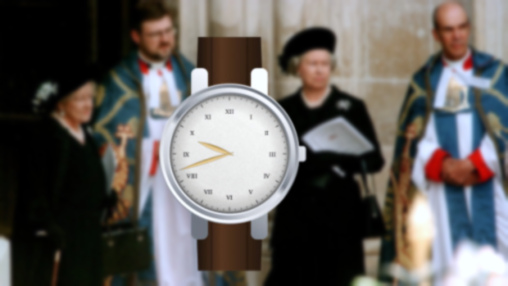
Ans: 9:42
